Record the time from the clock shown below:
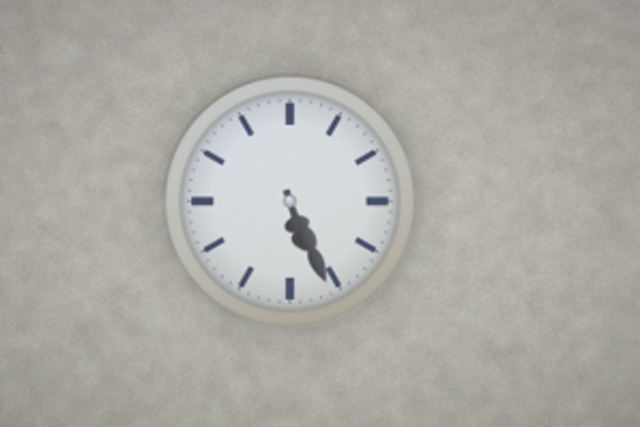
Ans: 5:26
